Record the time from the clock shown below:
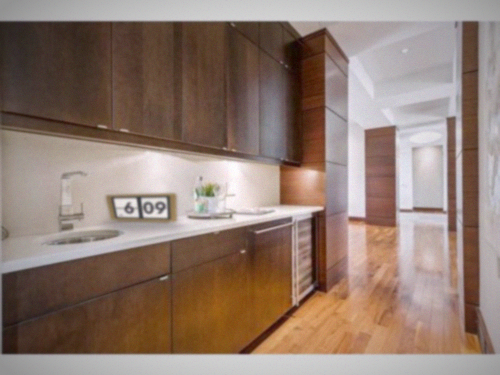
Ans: 6:09
